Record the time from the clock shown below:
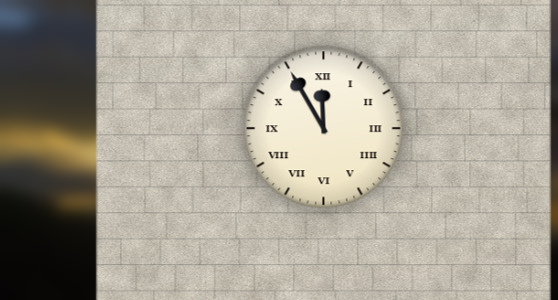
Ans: 11:55
